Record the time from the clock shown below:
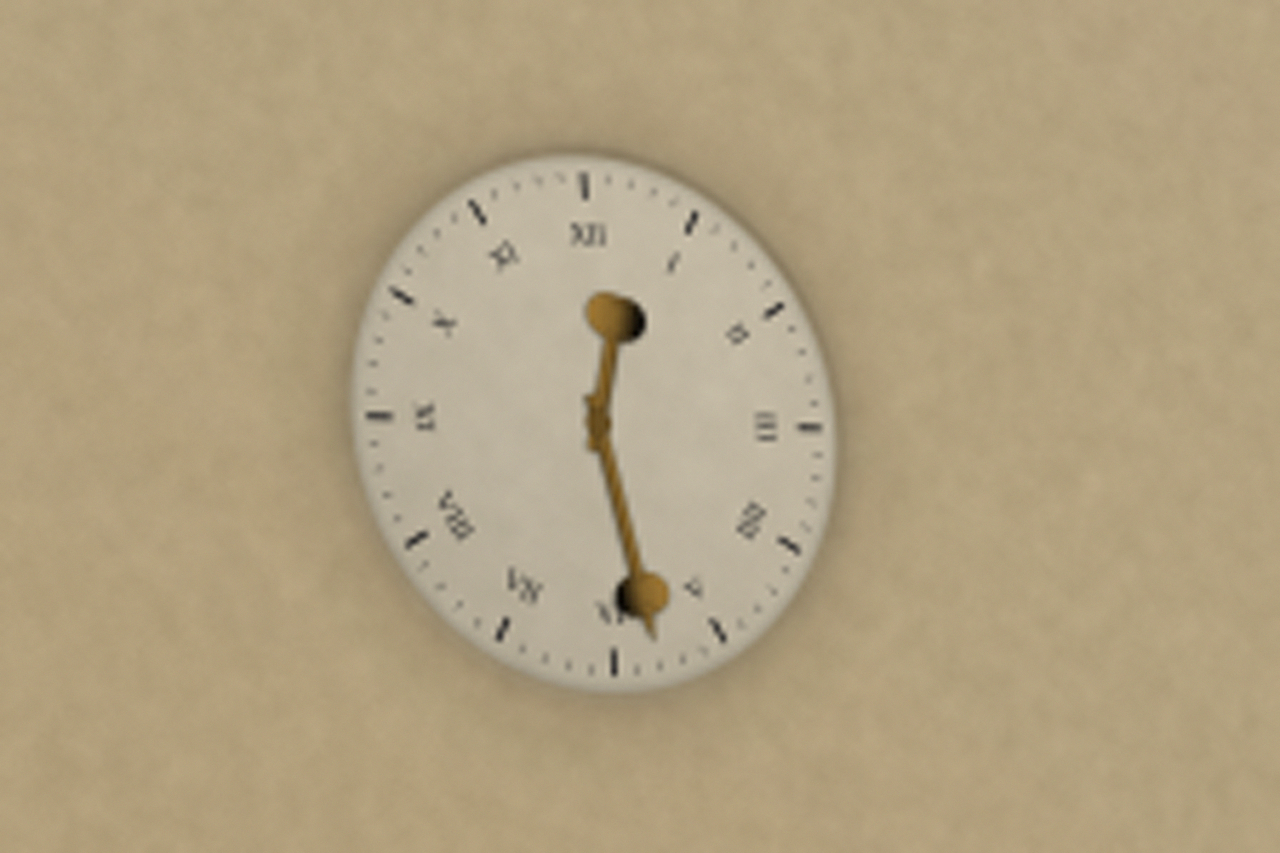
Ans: 12:28
